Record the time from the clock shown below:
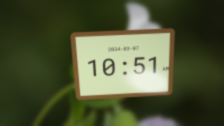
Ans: 10:51
